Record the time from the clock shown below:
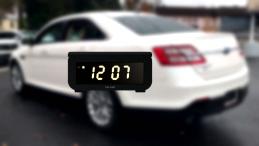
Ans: 12:07
